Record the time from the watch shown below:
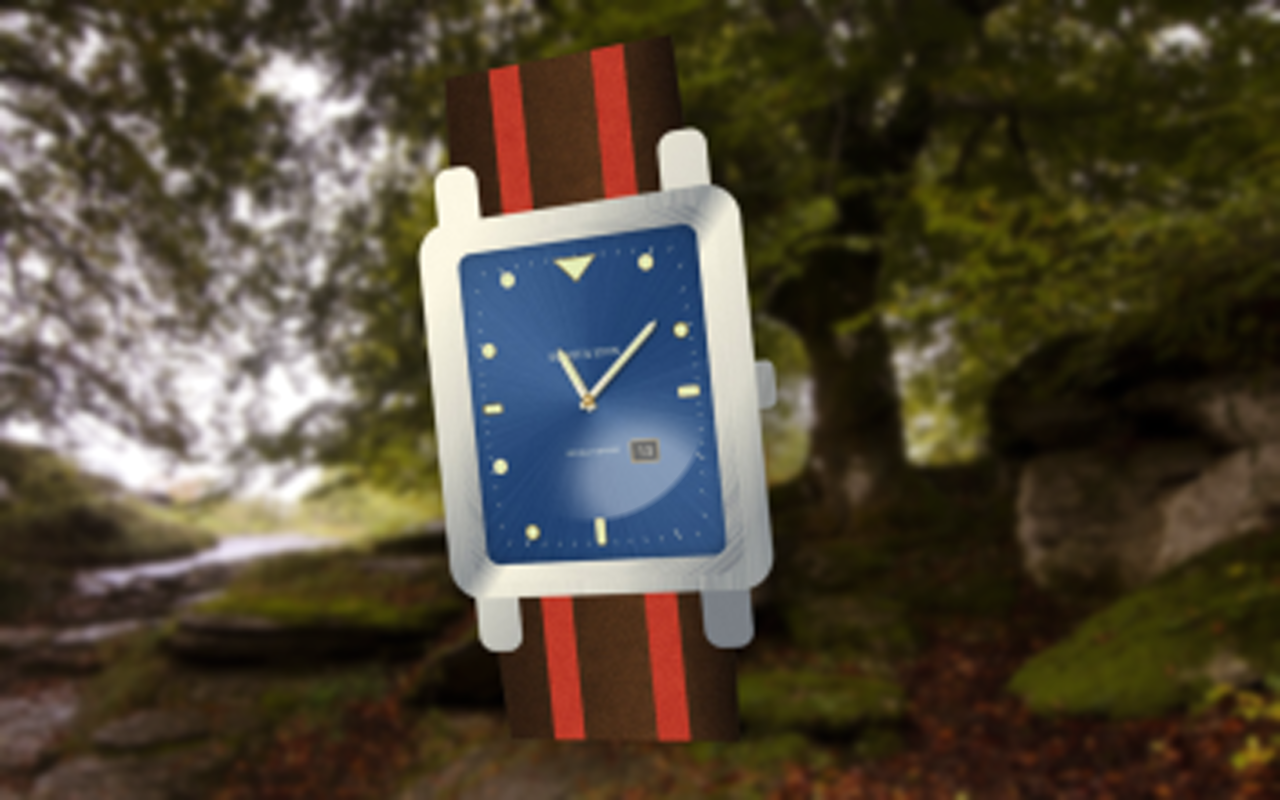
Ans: 11:08
